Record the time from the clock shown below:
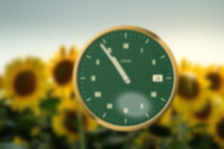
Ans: 10:54
